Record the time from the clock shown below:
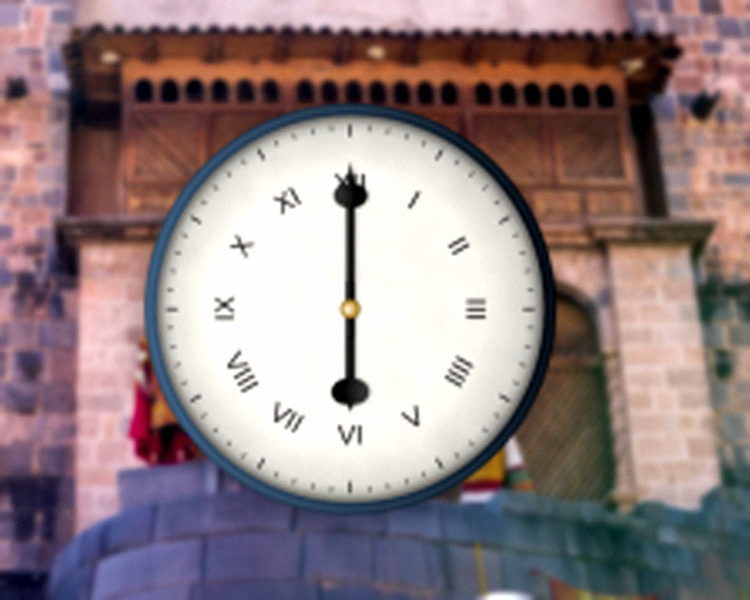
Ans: 6:00
